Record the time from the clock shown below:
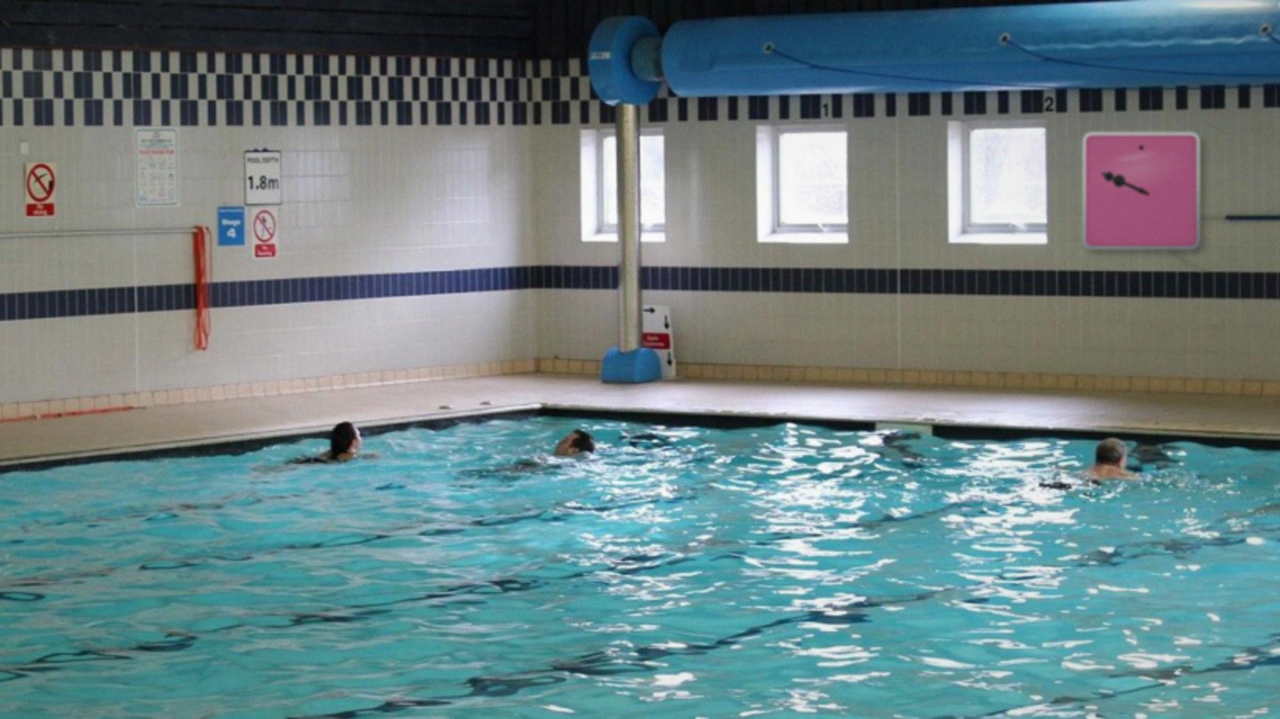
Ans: 9:49
